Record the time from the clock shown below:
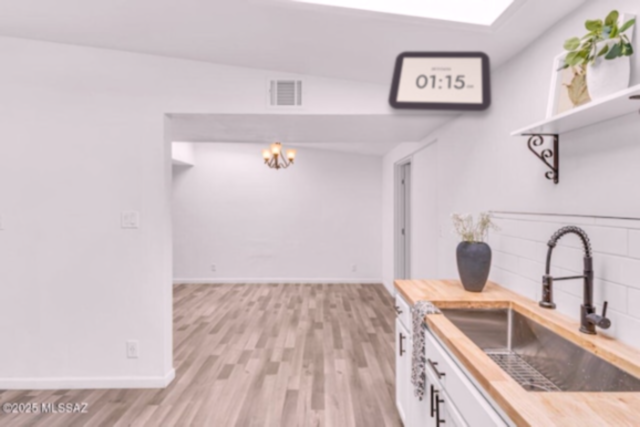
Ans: 1:15
